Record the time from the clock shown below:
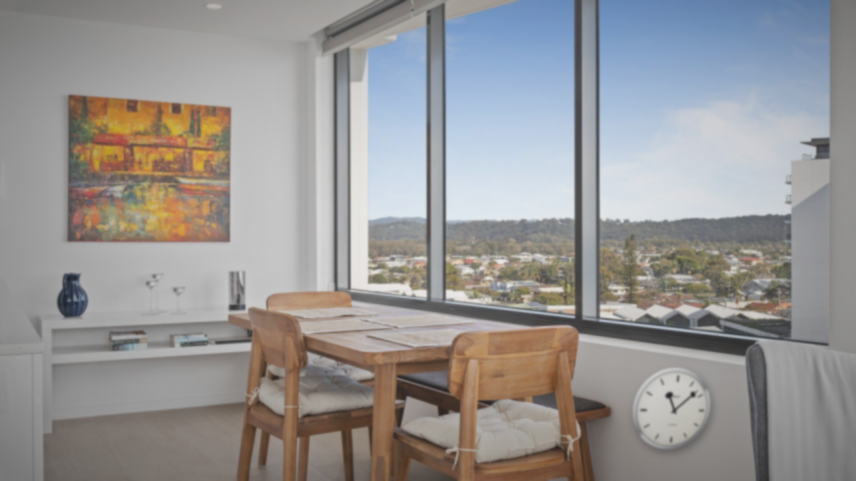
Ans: 11:08
